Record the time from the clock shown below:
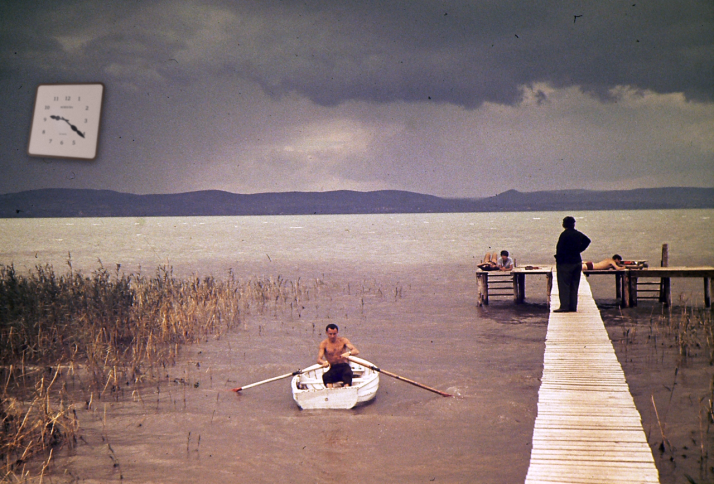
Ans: 9:21
